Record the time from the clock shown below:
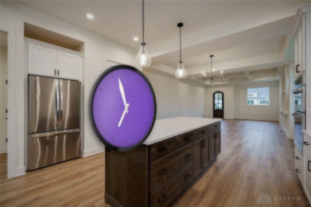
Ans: 6:57
